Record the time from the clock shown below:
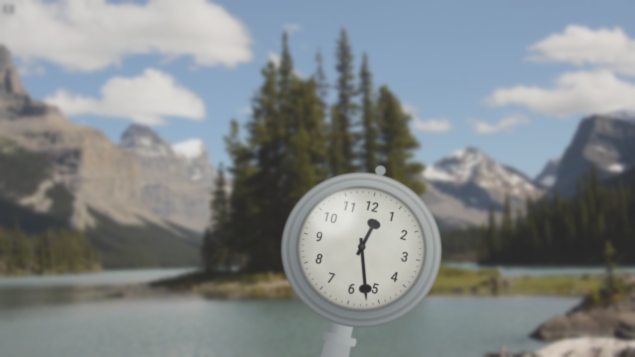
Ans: 12:27
